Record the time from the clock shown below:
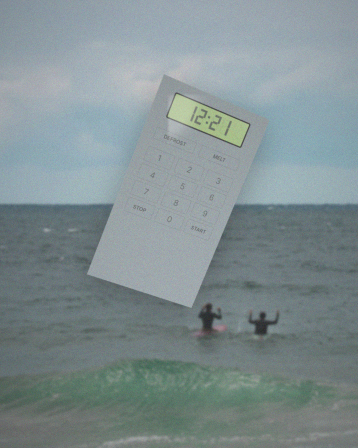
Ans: 12:21
